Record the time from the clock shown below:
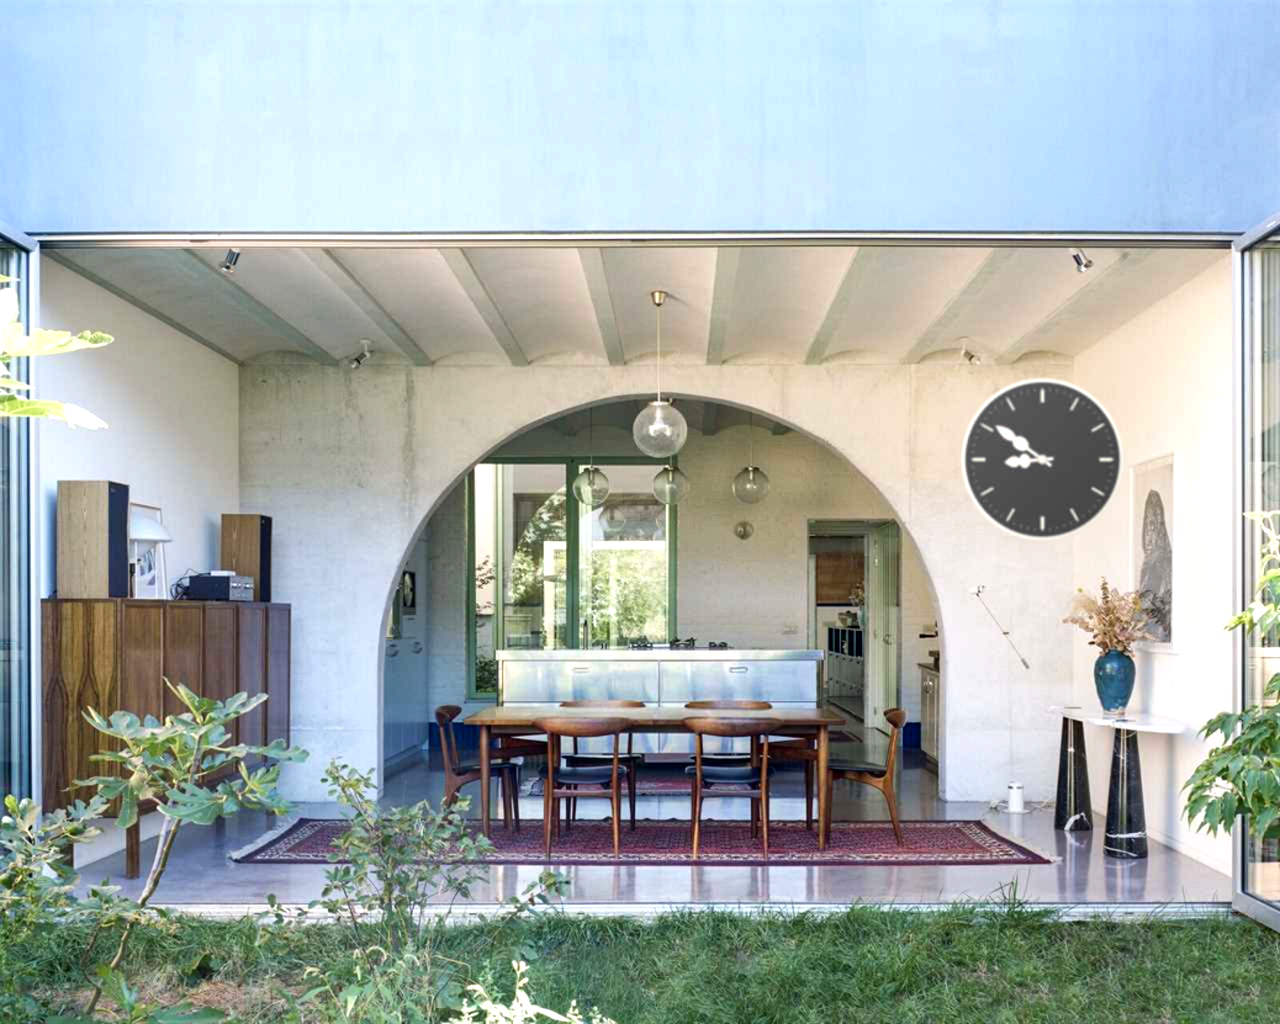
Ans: 8:51
